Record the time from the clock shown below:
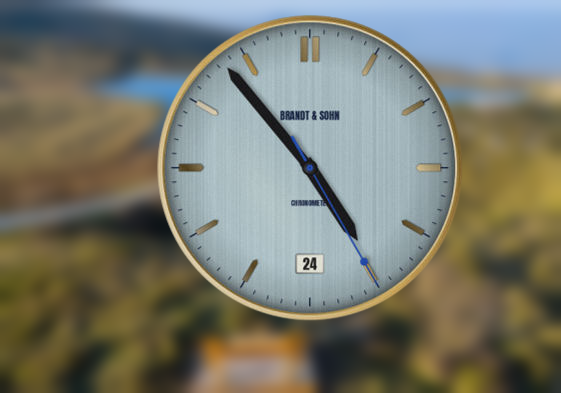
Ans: 4:53:25
